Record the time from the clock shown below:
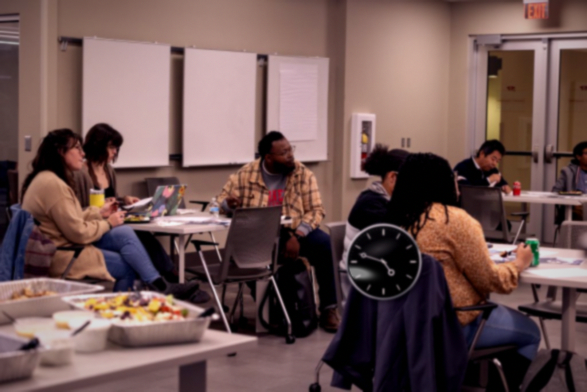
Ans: 4:48
